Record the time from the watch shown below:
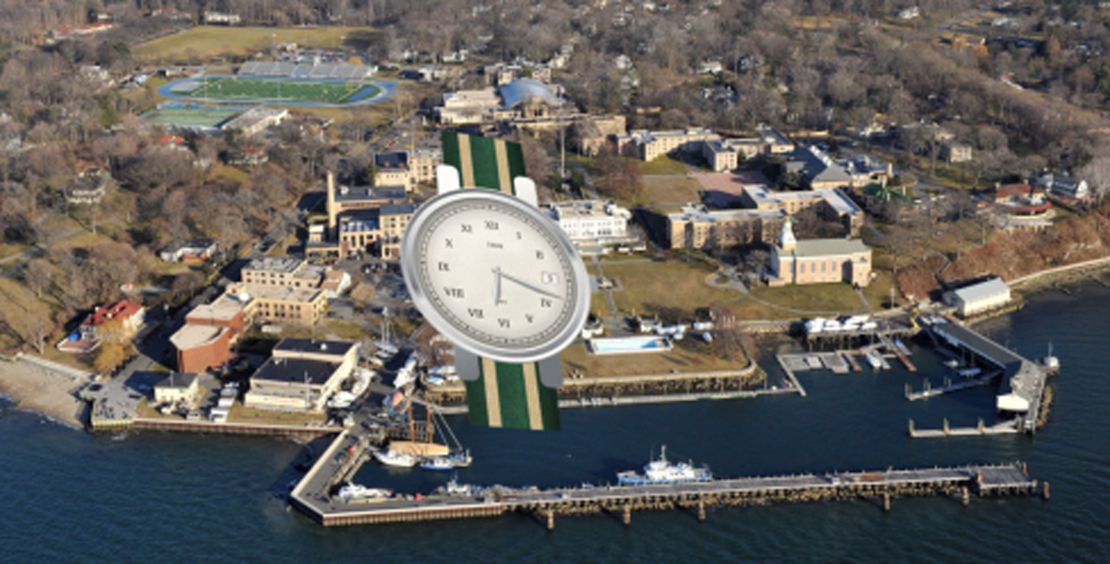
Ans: 6:18
